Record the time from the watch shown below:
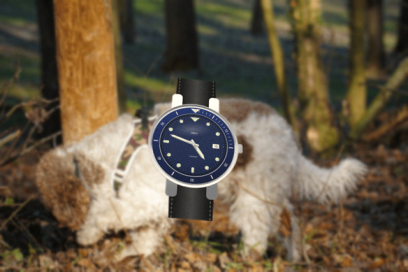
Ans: 4:48
